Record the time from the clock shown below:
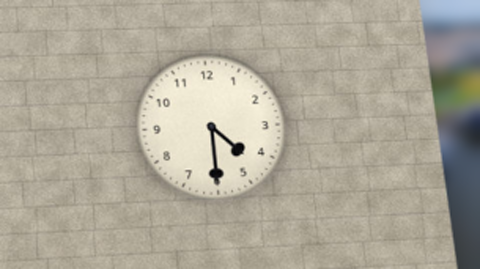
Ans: 4:30
